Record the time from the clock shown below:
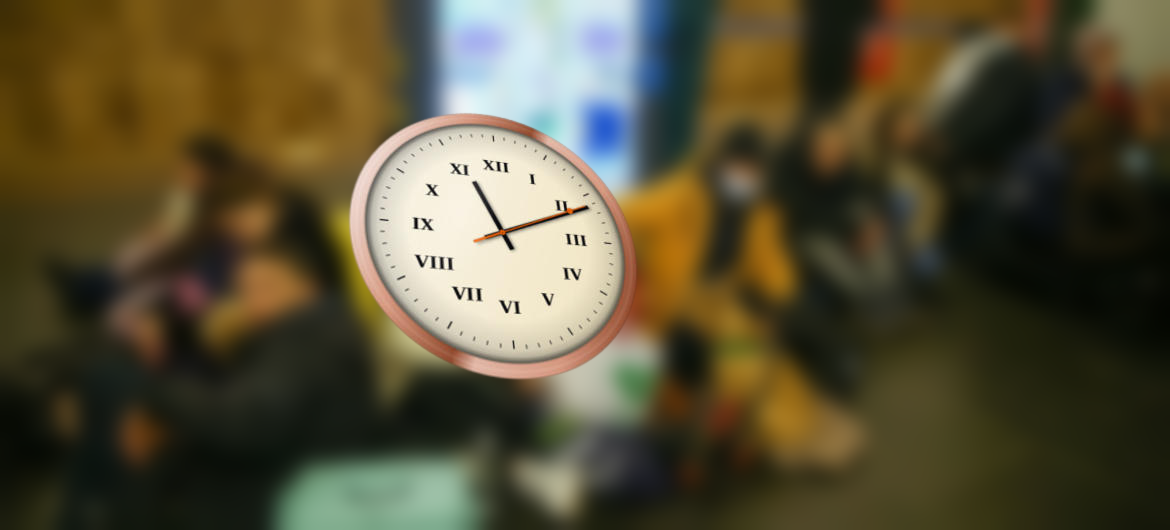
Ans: 11:11:11
